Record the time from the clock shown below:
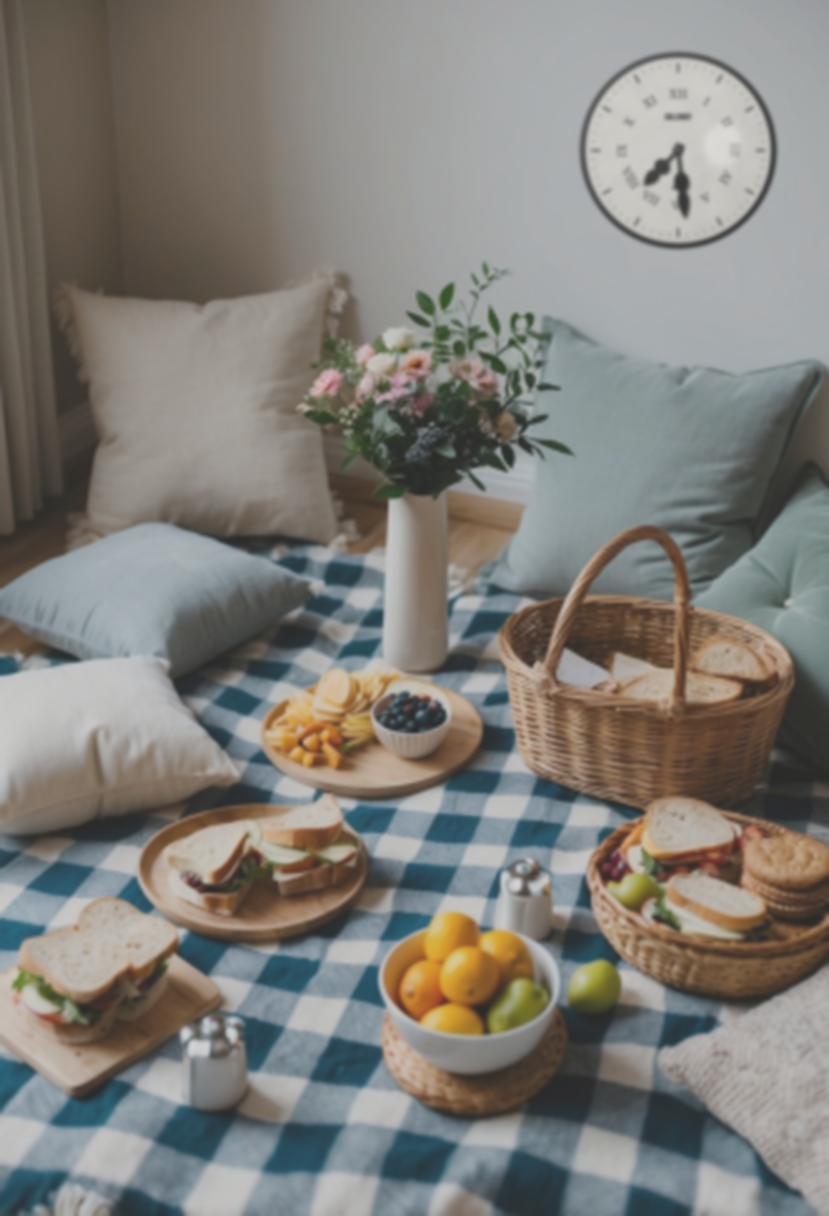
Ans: 7:29
